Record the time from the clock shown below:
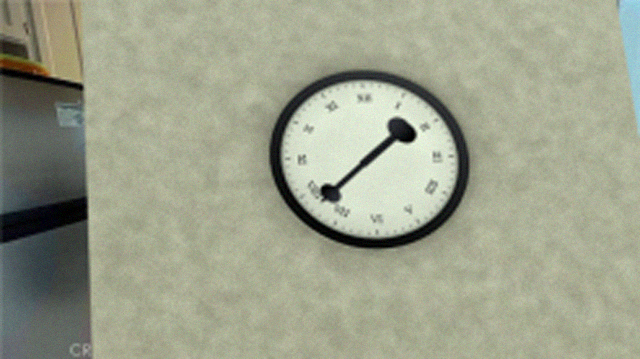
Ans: 1:38
